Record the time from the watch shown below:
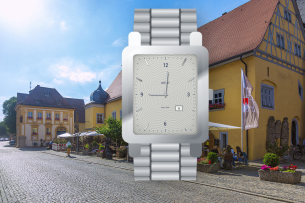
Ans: 9:01
